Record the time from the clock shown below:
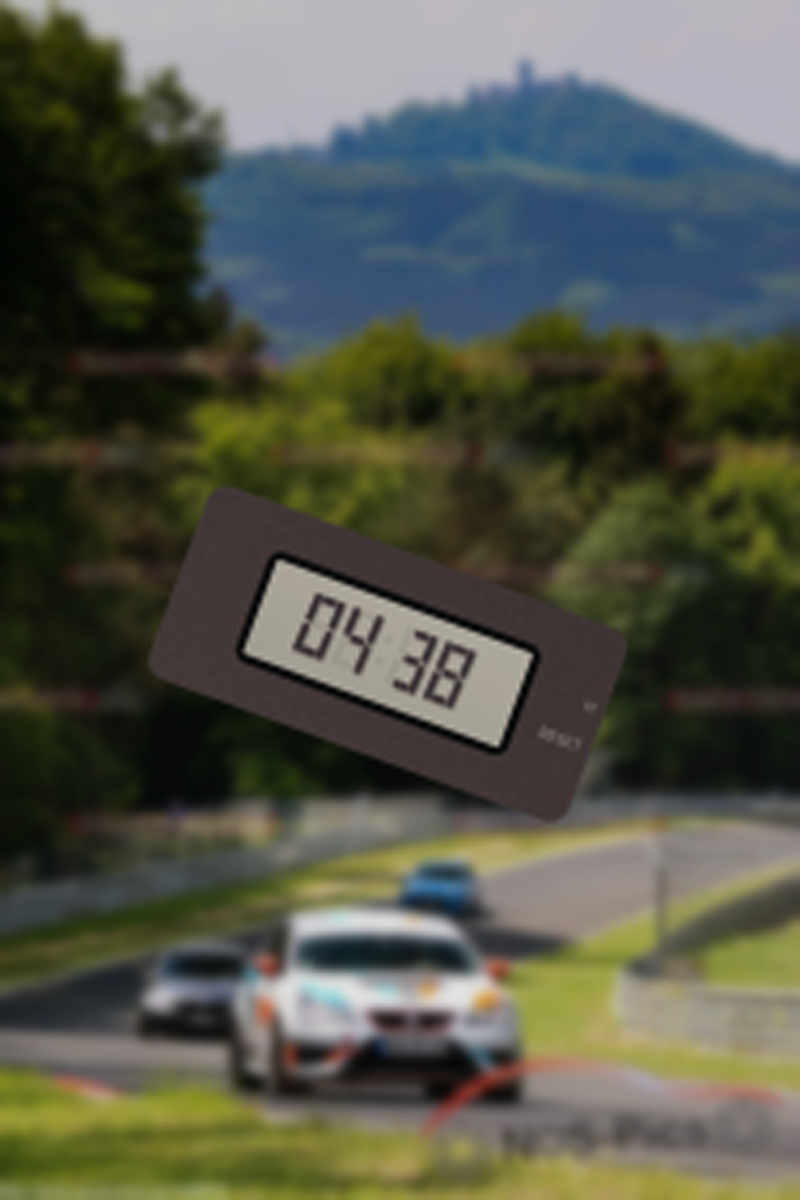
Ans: 4:38
